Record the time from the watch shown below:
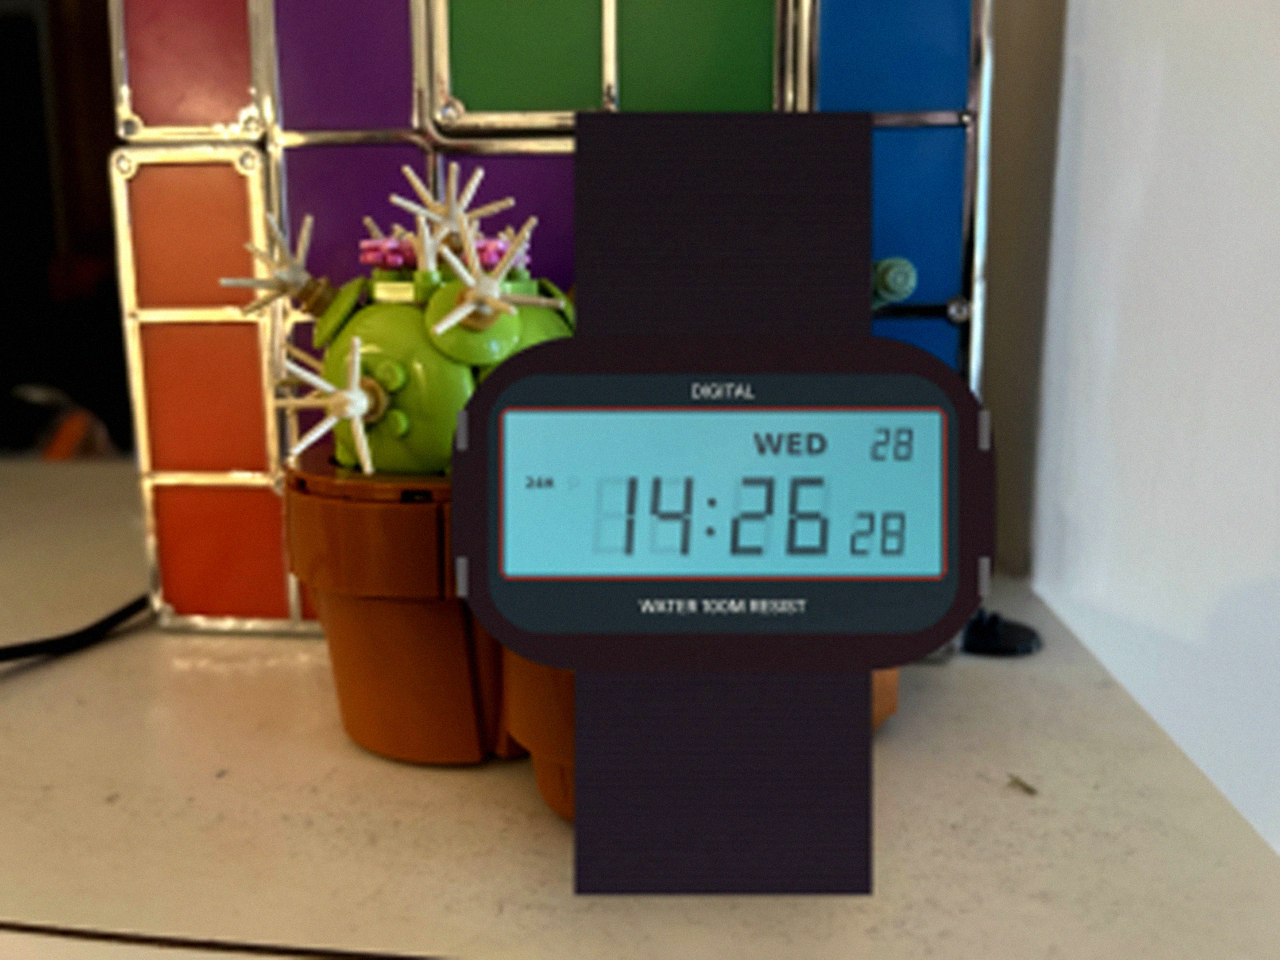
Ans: 14:26:28
